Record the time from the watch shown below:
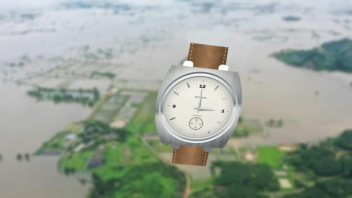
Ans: 3:00
